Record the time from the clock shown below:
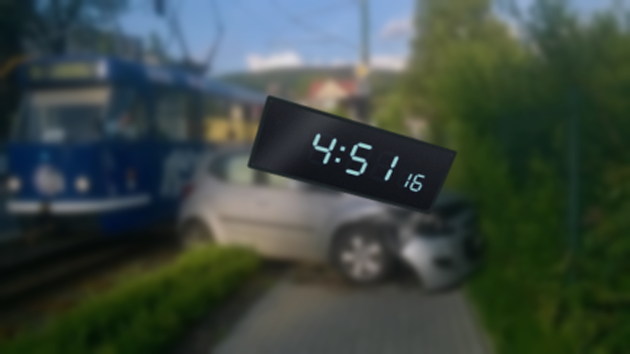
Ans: 4:51:16
